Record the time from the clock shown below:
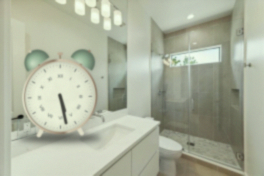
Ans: 5:28
